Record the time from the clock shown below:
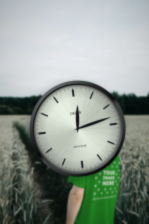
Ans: 12:13
